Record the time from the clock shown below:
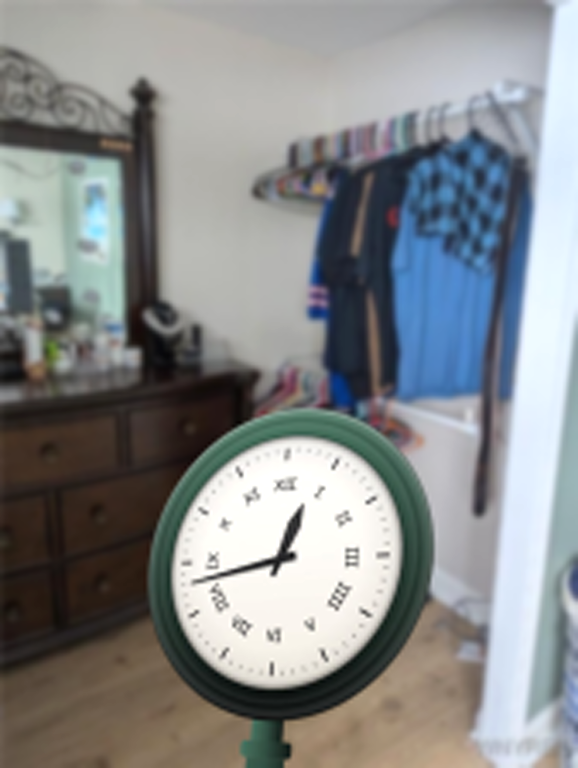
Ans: 12:43
